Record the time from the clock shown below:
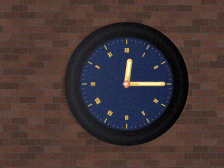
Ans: 12:15
